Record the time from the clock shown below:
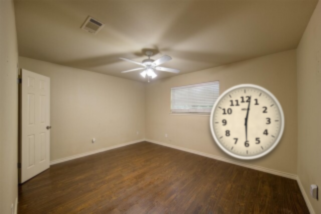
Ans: 6:02
